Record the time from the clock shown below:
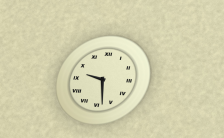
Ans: 9:28
